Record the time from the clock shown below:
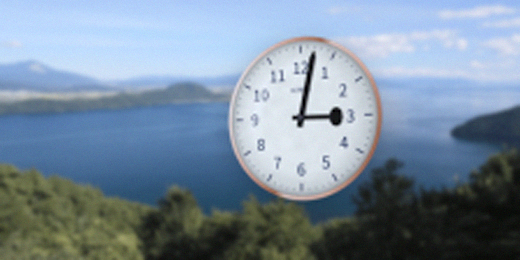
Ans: 3:02
